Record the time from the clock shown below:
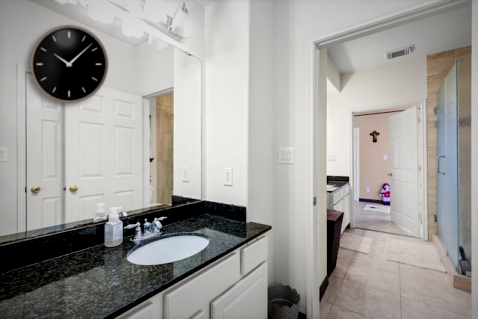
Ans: 10:08
